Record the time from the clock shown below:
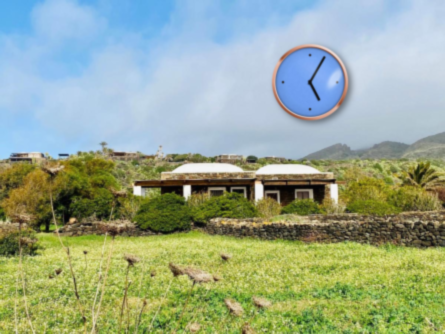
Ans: 5:05
